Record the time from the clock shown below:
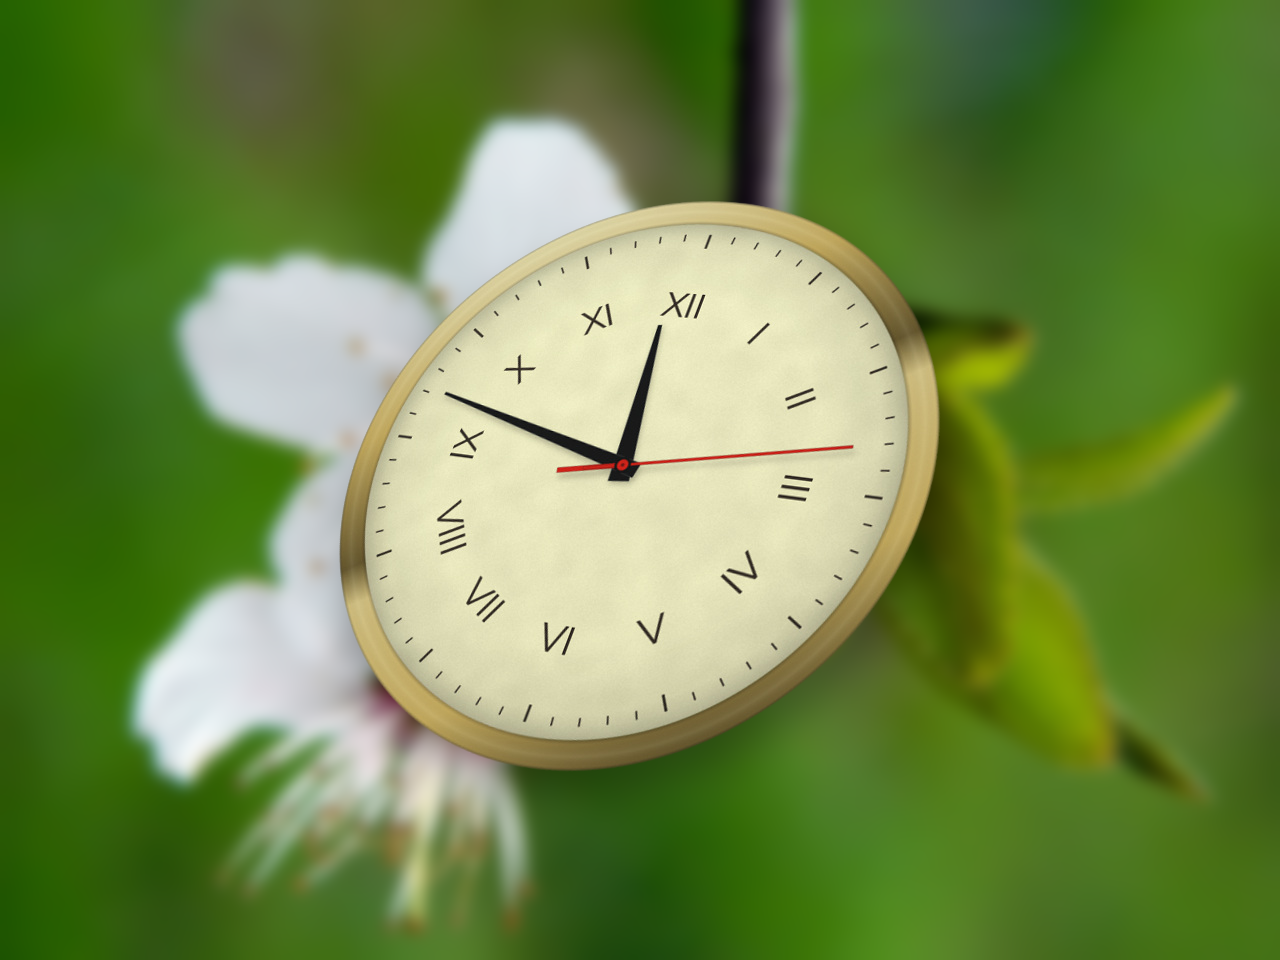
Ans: 11:47:13
